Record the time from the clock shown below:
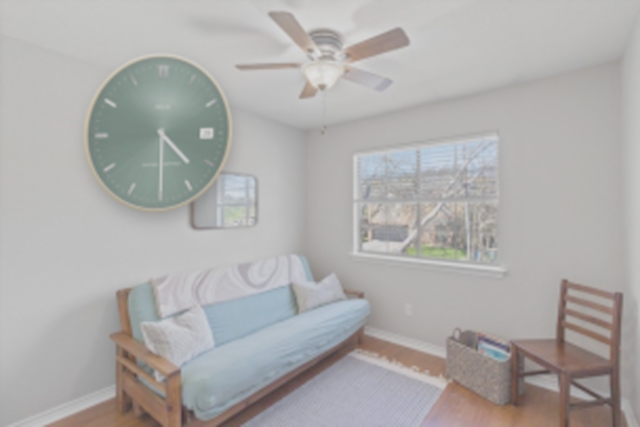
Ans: 4:30
